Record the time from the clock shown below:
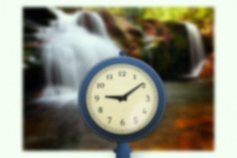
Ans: 9:09
